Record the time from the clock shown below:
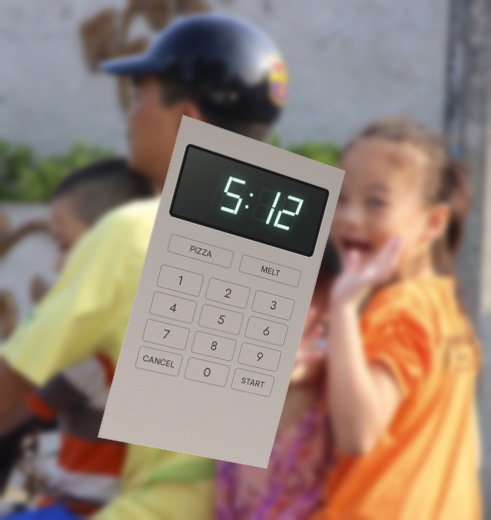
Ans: 5:12
